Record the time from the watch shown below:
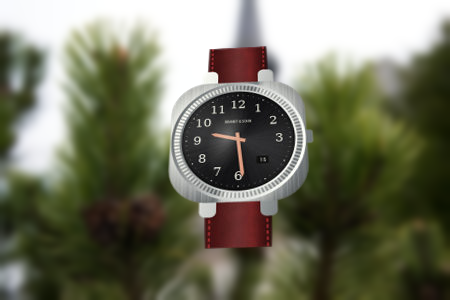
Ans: 9:29
